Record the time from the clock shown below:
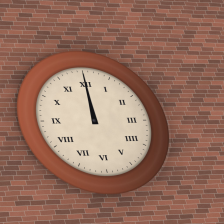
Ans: 12:00
